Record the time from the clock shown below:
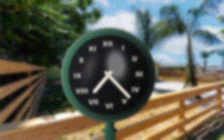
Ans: 7:23
